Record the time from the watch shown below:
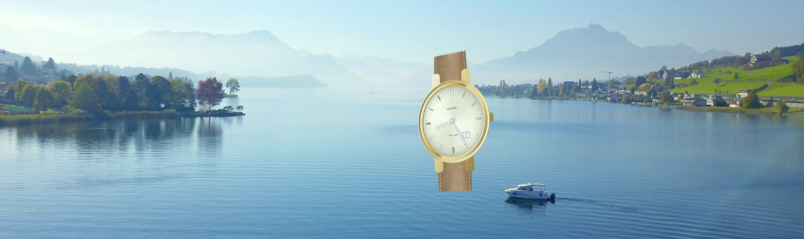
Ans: 8:25
